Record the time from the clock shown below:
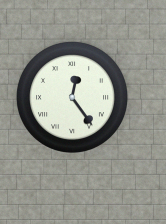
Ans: 12:24
